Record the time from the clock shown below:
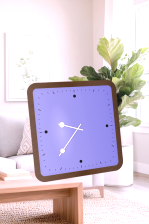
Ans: 9:37
